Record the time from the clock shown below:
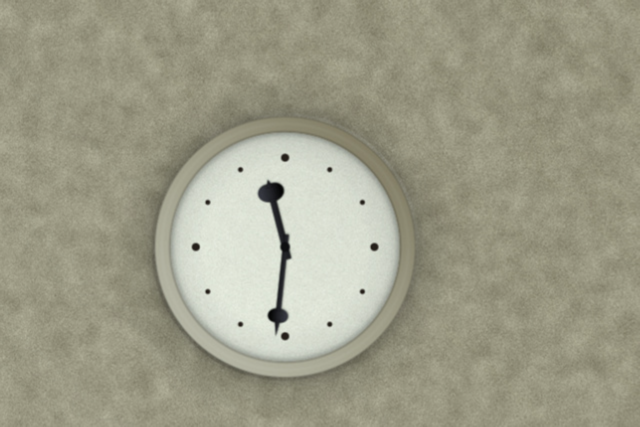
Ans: 11:31
